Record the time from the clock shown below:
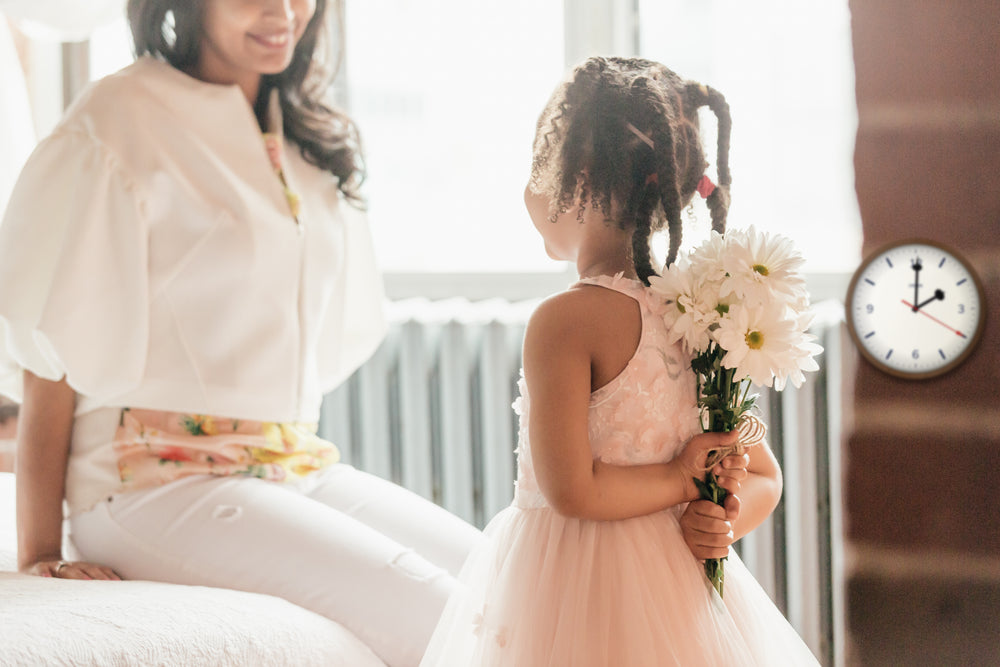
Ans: 2:00:20
